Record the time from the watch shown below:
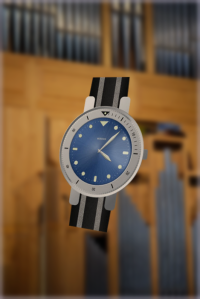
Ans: 4:07
